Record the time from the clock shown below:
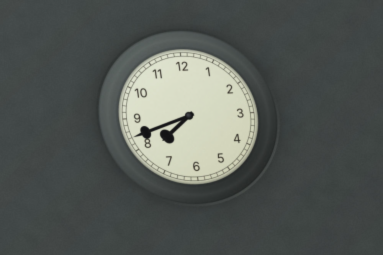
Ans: 7:42
